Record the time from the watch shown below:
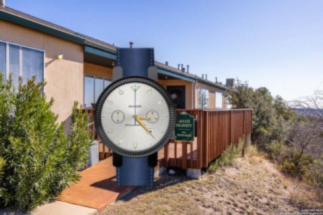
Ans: 3:23
